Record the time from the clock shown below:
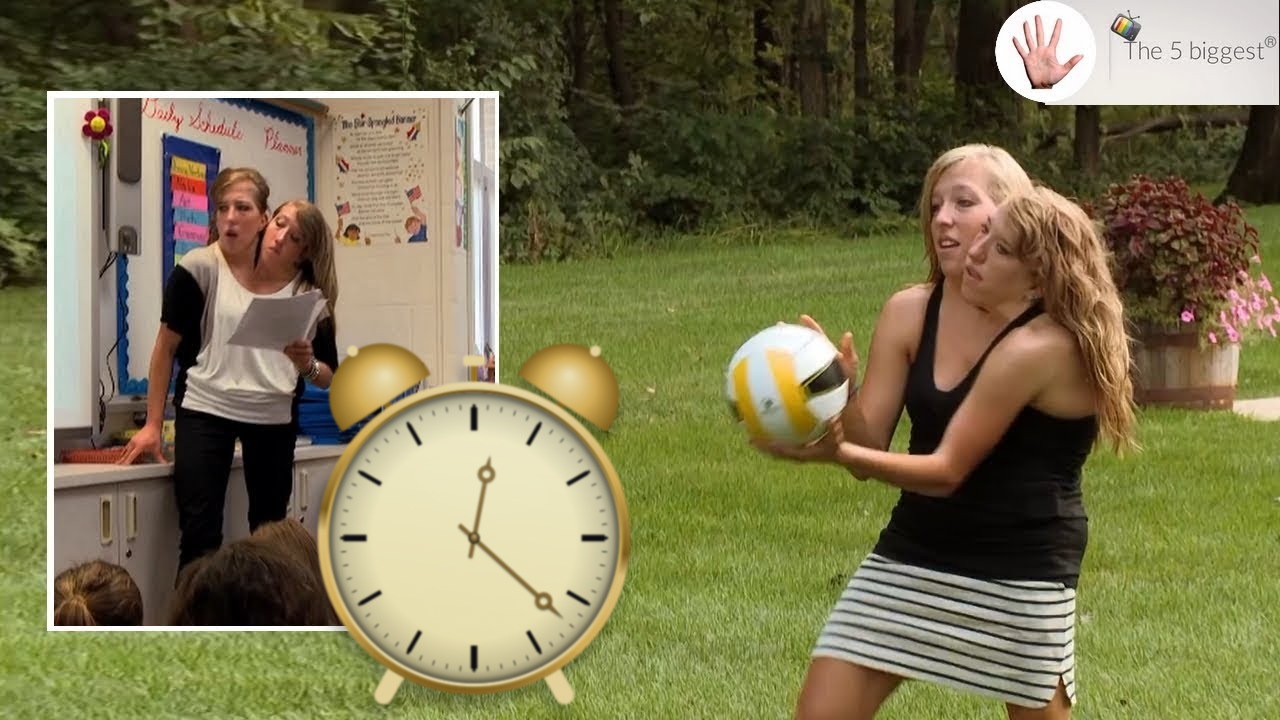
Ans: 12:22
